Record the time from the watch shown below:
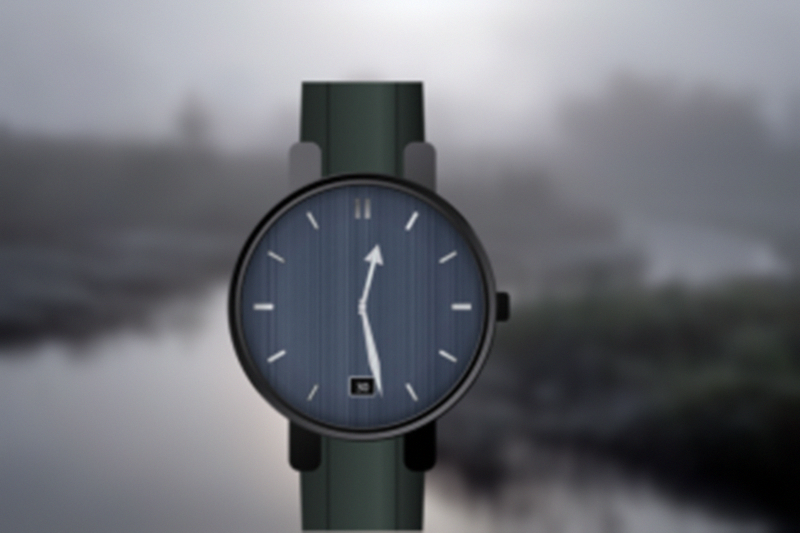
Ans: 12:28
